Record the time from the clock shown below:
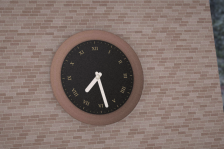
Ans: 7:28
